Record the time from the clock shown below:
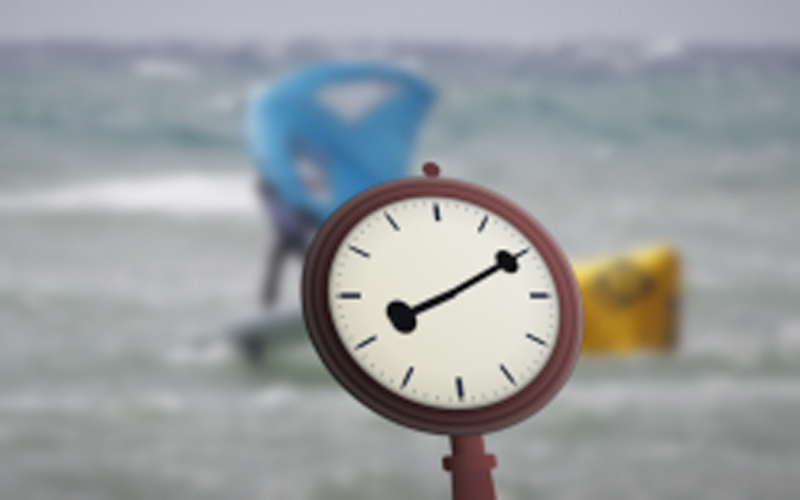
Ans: 8:10
